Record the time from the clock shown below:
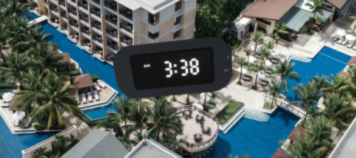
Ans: 3:38
